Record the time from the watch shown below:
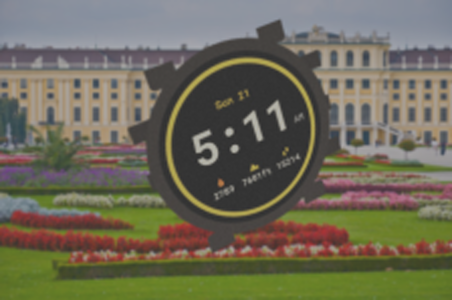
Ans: 5:11
